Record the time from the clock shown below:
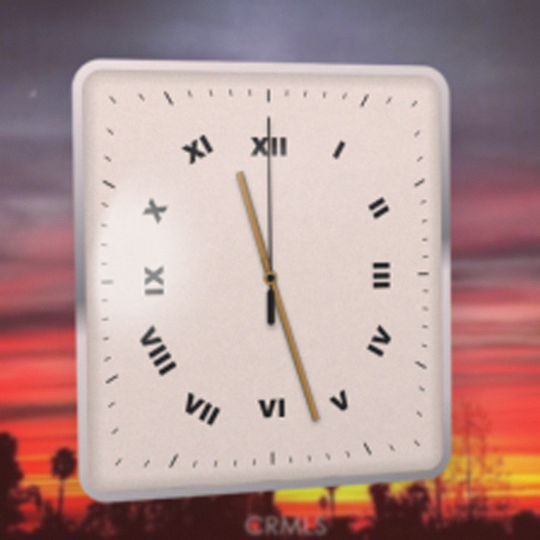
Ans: 11:27:00
